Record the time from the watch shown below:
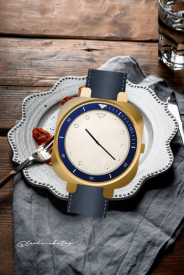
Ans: 10:21
